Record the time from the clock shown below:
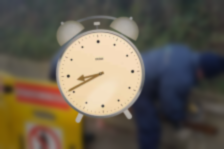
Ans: 8:41
